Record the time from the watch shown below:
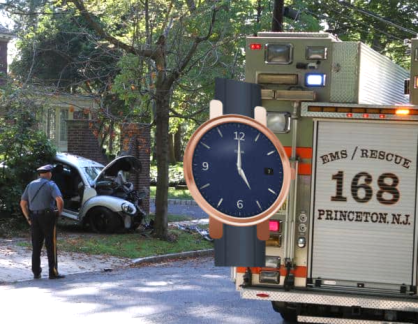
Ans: 5:00
